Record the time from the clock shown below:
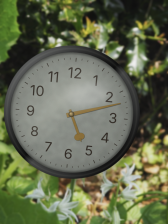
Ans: 5:12
